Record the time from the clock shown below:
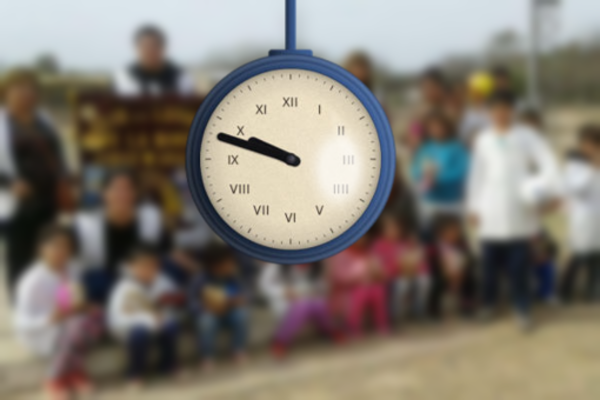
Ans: 9:48
